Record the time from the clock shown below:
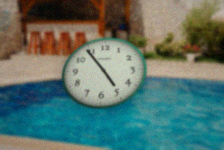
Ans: 4:54
